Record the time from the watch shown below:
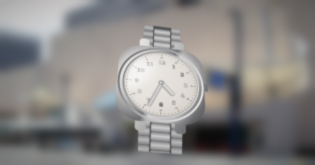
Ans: 4:34
